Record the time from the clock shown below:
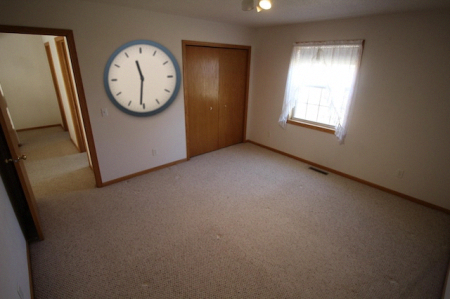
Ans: 11:31
